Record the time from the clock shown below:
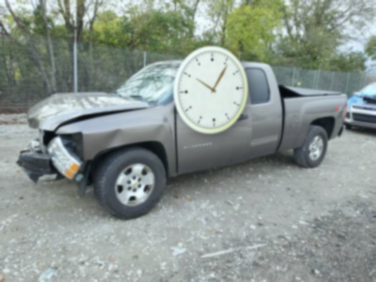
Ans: 10:06
